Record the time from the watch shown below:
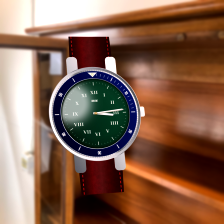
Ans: 3:14
